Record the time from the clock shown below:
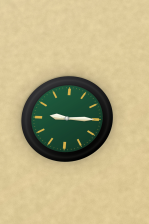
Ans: 9:15
